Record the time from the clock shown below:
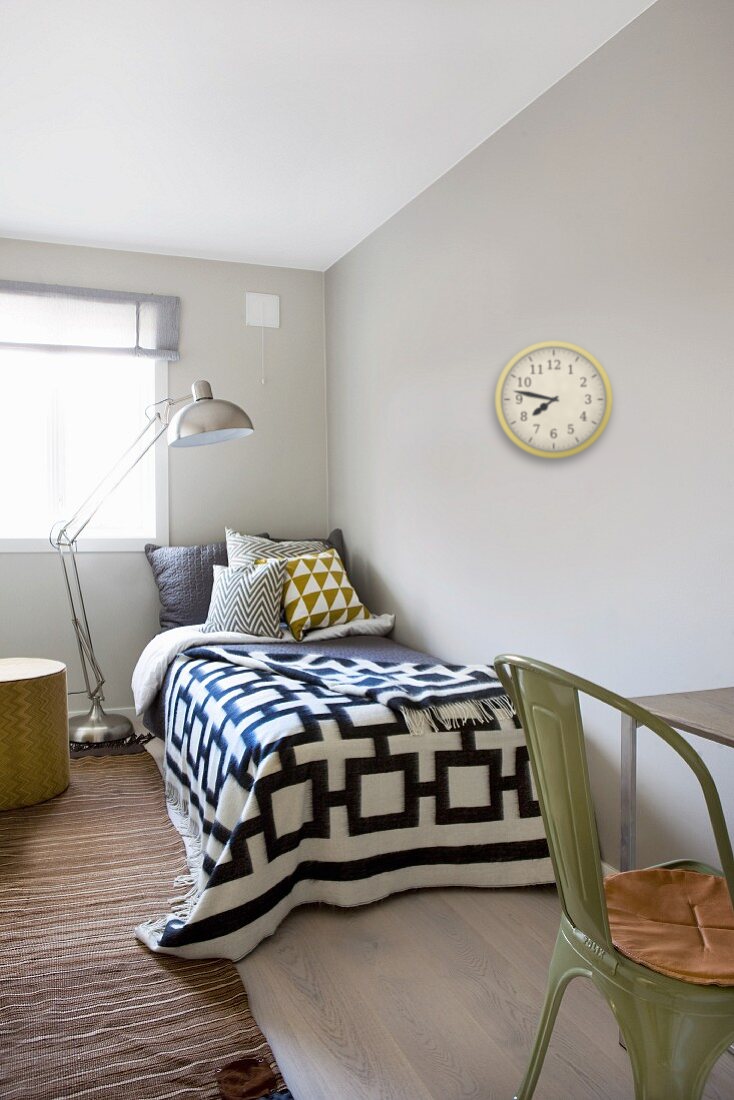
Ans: 7:47
